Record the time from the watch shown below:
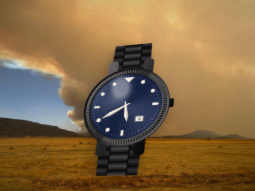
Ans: 5:40
